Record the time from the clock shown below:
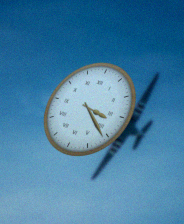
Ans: 3:21
